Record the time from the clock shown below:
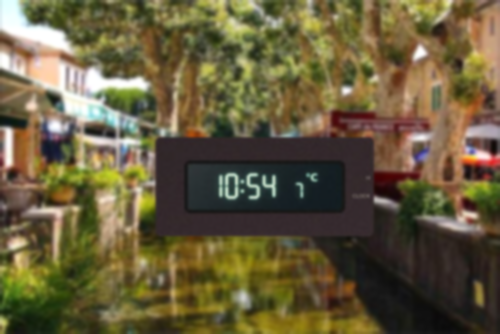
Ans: 10:54
